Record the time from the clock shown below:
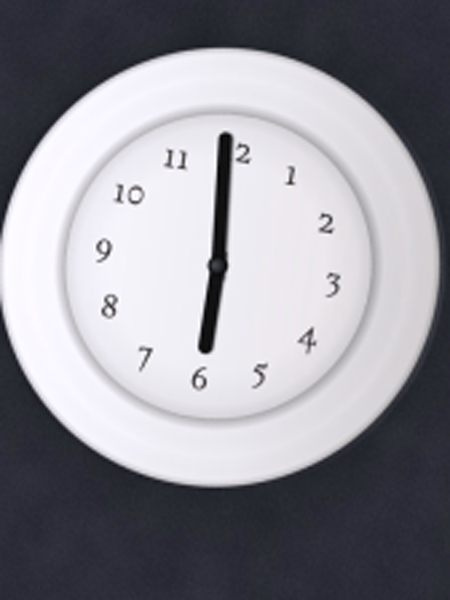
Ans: 5:59
